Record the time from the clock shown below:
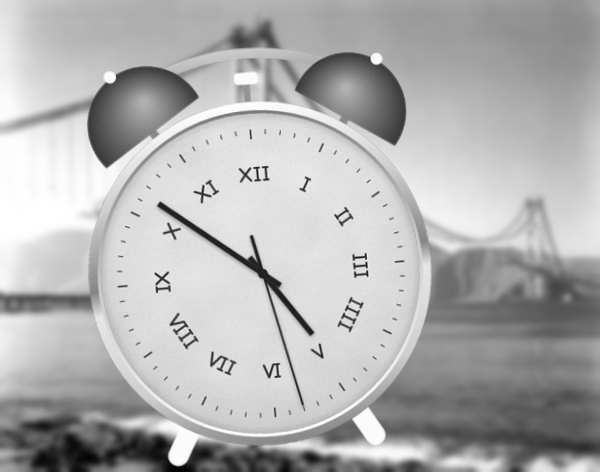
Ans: 4:51:28
